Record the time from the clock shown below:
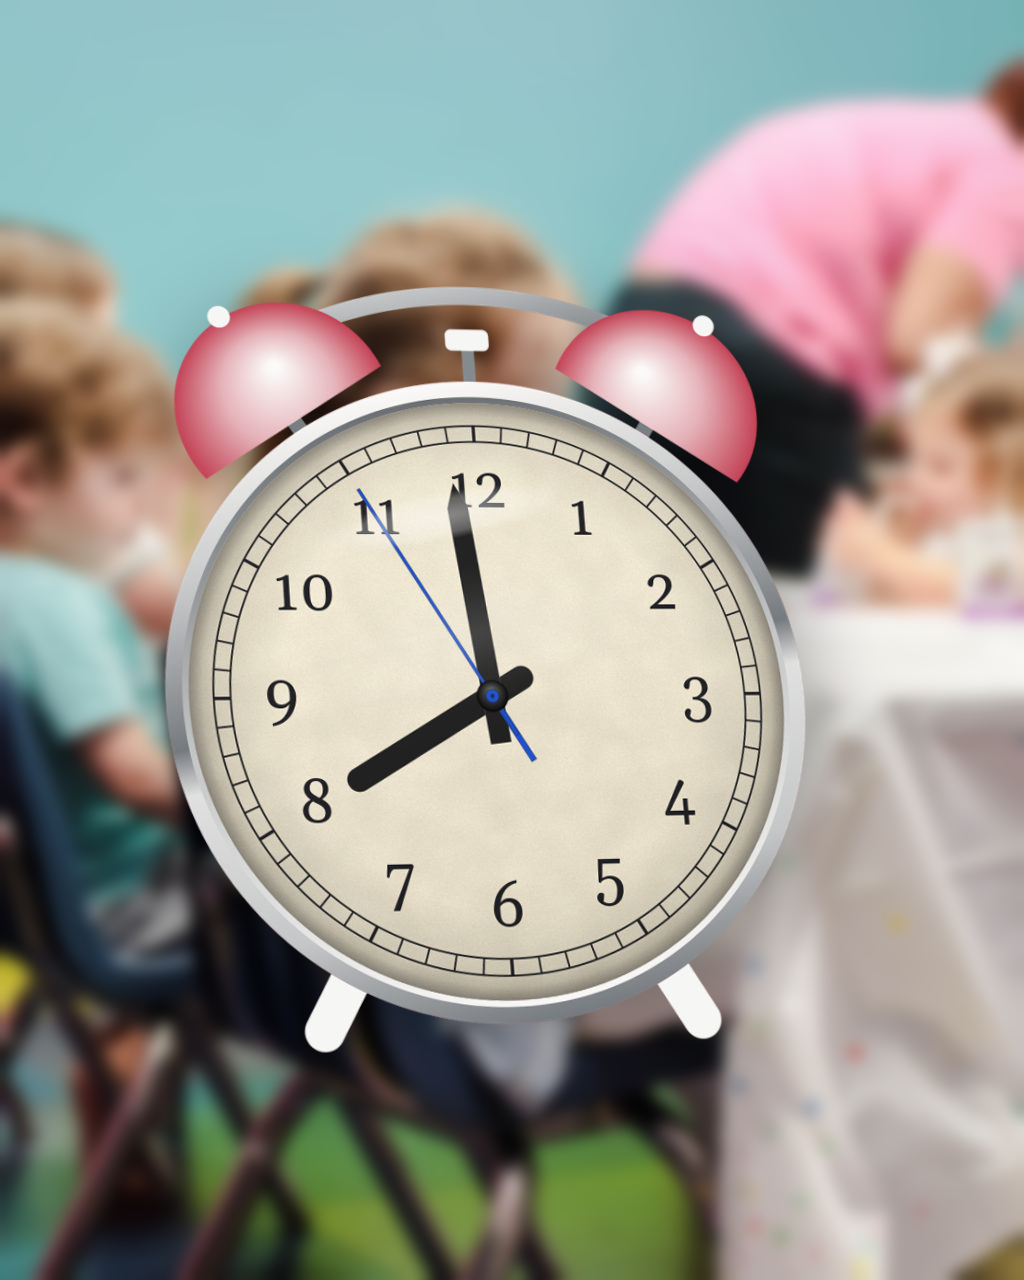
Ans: 7:58:55
